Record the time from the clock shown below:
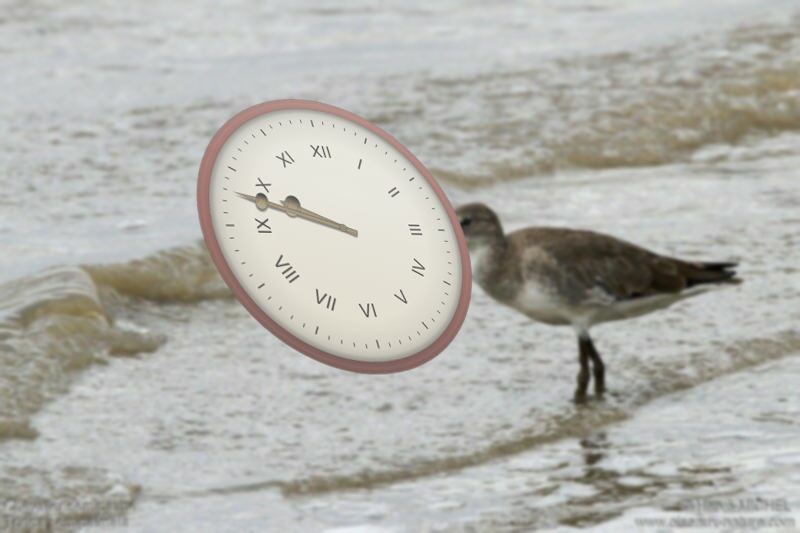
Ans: 9:48
